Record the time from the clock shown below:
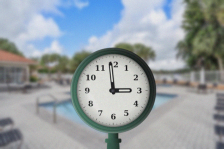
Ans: 2:59
